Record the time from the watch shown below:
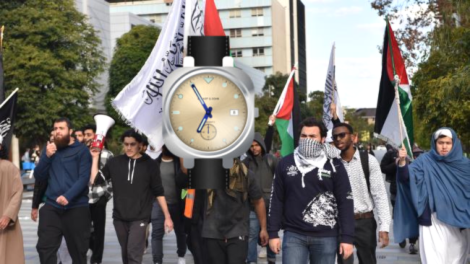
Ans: 6:55
